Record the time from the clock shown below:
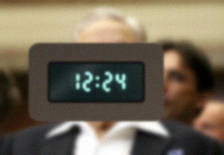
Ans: 12:24
